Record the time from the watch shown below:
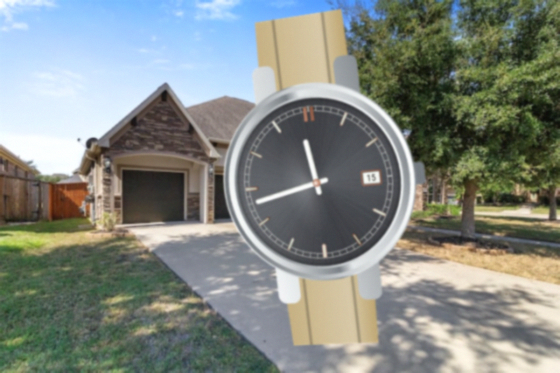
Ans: 11:43
